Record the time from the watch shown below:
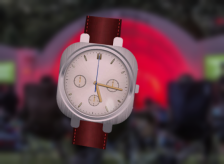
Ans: 5:16
